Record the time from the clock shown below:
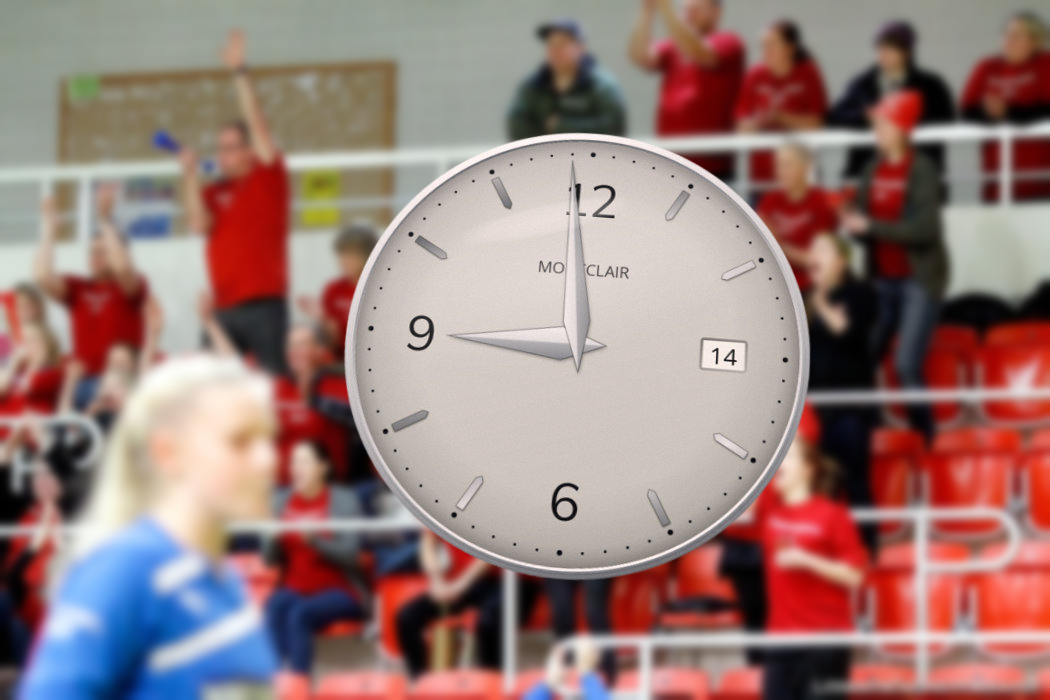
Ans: 8:59
